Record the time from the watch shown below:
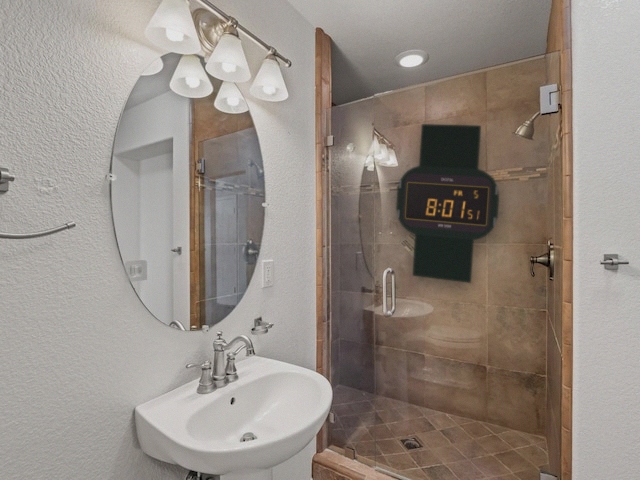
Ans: 8:01
